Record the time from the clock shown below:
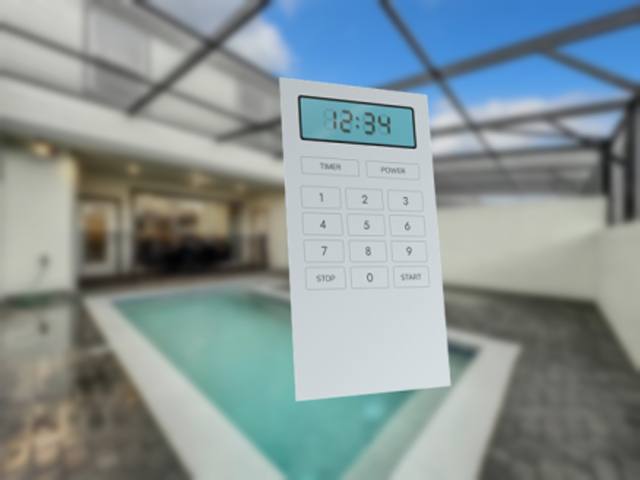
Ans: 12:34
